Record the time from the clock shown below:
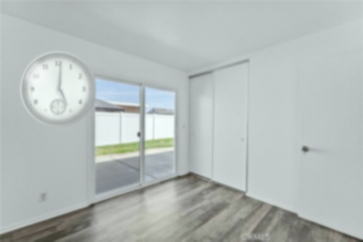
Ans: 5:01
